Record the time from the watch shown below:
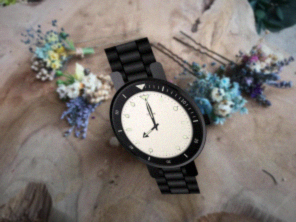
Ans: 8:00
